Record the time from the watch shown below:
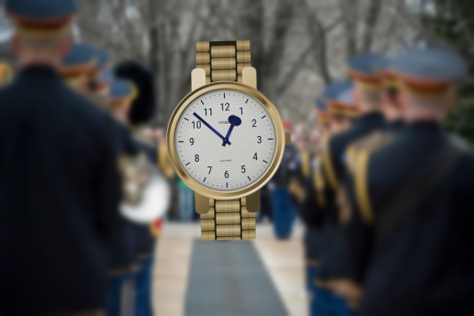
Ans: 12:52
